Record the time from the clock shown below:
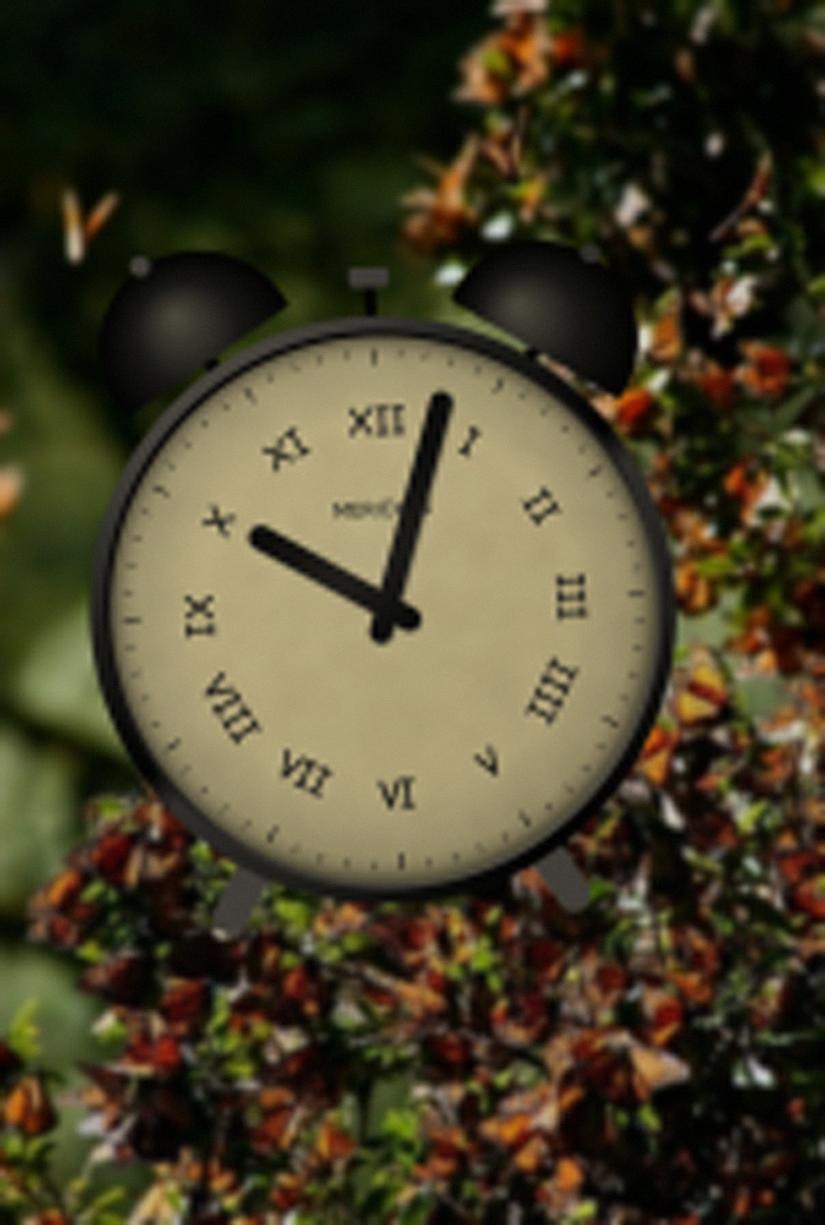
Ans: 10:03
